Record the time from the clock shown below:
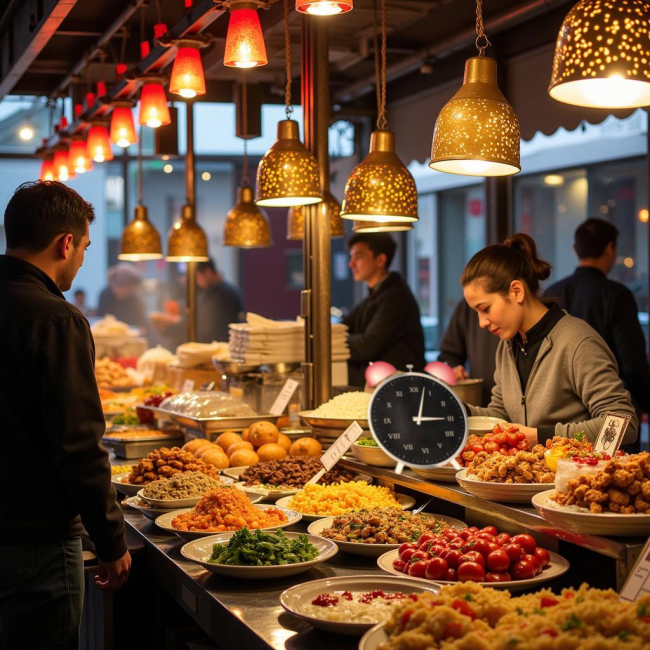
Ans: 3:03
